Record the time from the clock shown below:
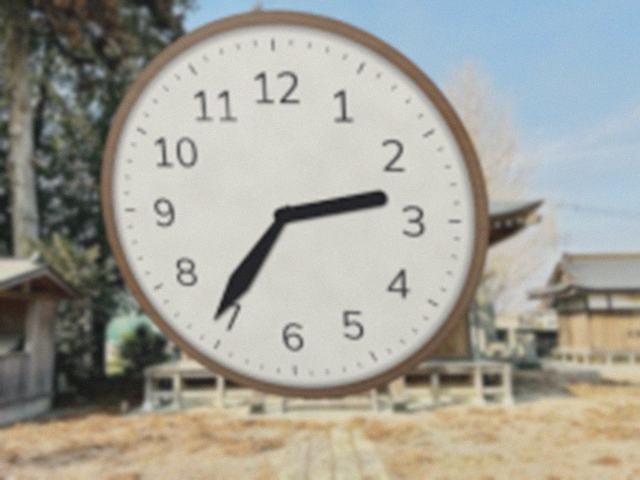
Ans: 2:36
